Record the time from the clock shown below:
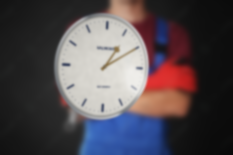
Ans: 1:10
